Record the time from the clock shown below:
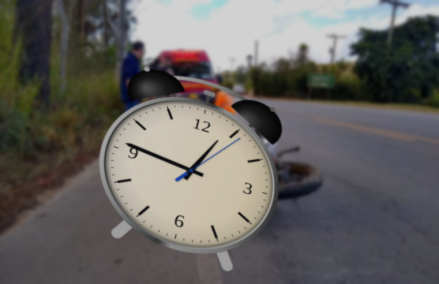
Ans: 12:46:06
